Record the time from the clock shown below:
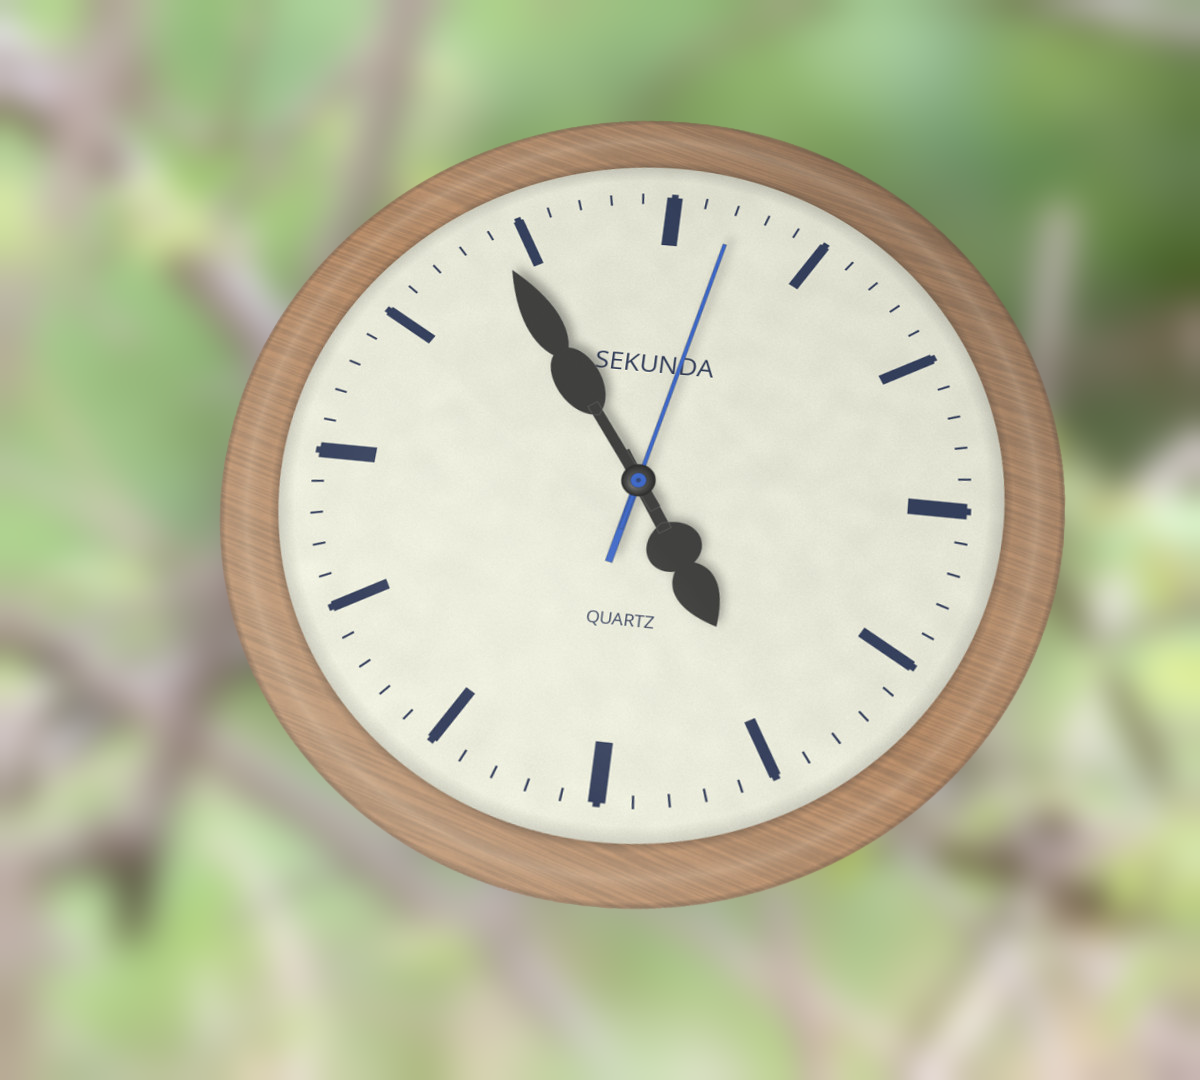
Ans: 4:54:02
